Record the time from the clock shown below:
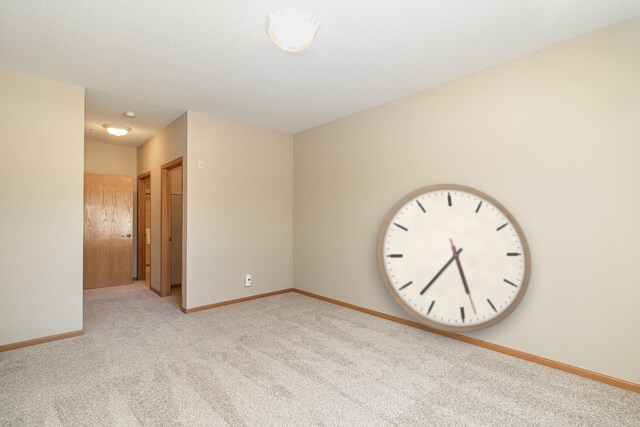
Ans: 5:37:28
